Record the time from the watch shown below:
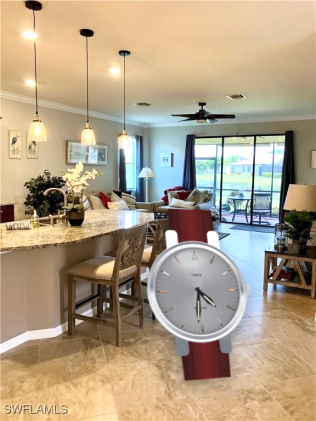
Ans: 4:31
